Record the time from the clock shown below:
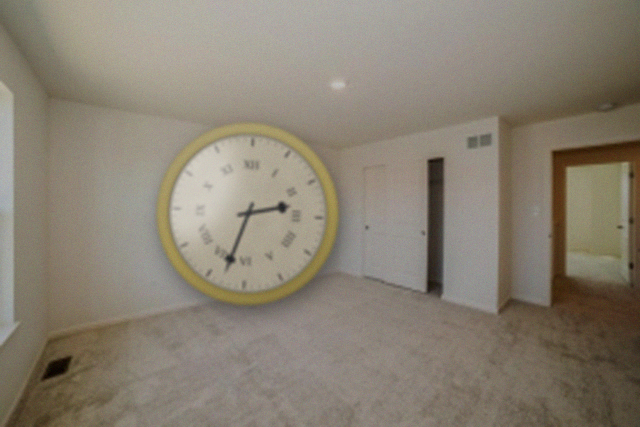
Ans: 2:33
